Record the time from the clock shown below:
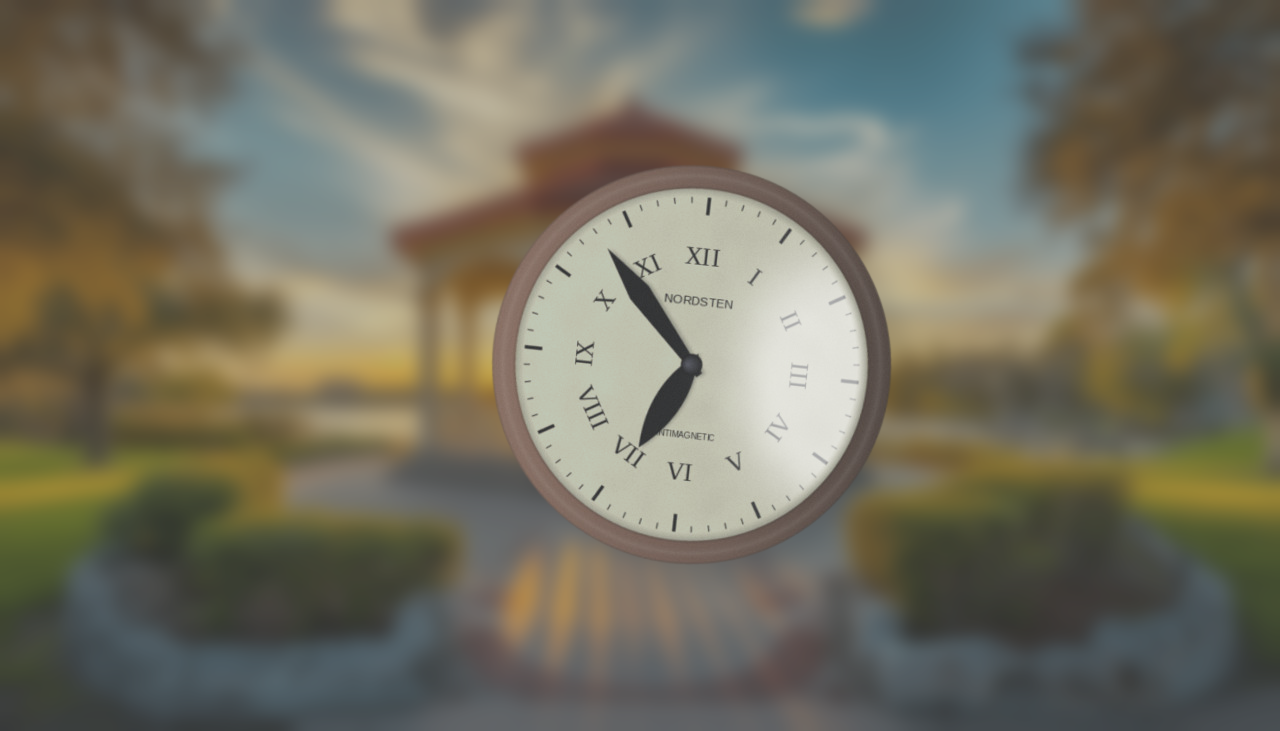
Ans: 6:53
